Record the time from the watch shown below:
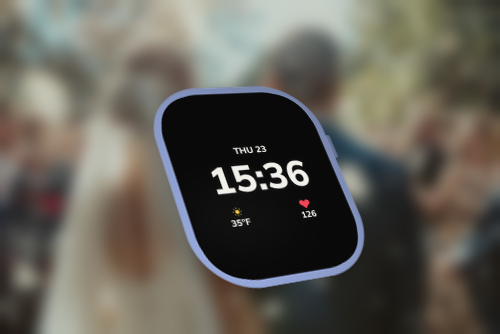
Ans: 15:36
